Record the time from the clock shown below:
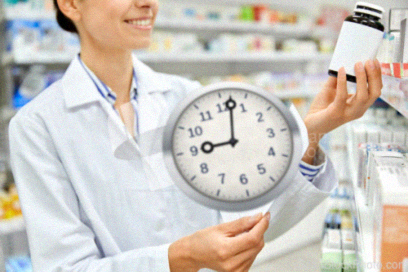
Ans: 9:02
